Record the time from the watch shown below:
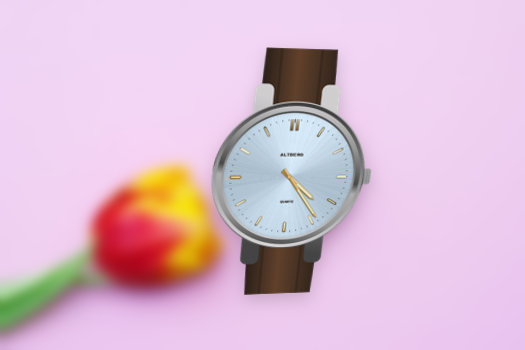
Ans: 4:24
